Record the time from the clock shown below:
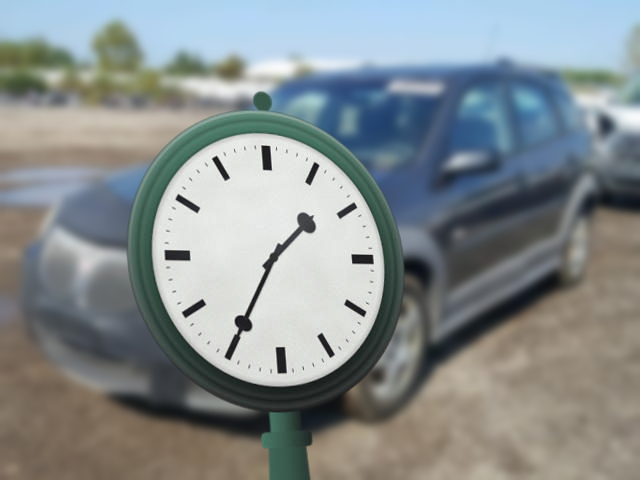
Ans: 1:35
